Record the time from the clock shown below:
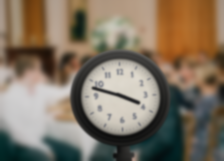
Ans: 3:48
